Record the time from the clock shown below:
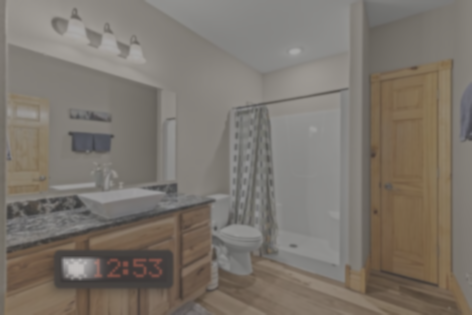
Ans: 12:53
